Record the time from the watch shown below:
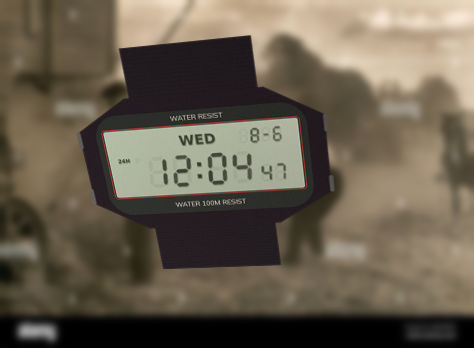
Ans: 12:04:47
